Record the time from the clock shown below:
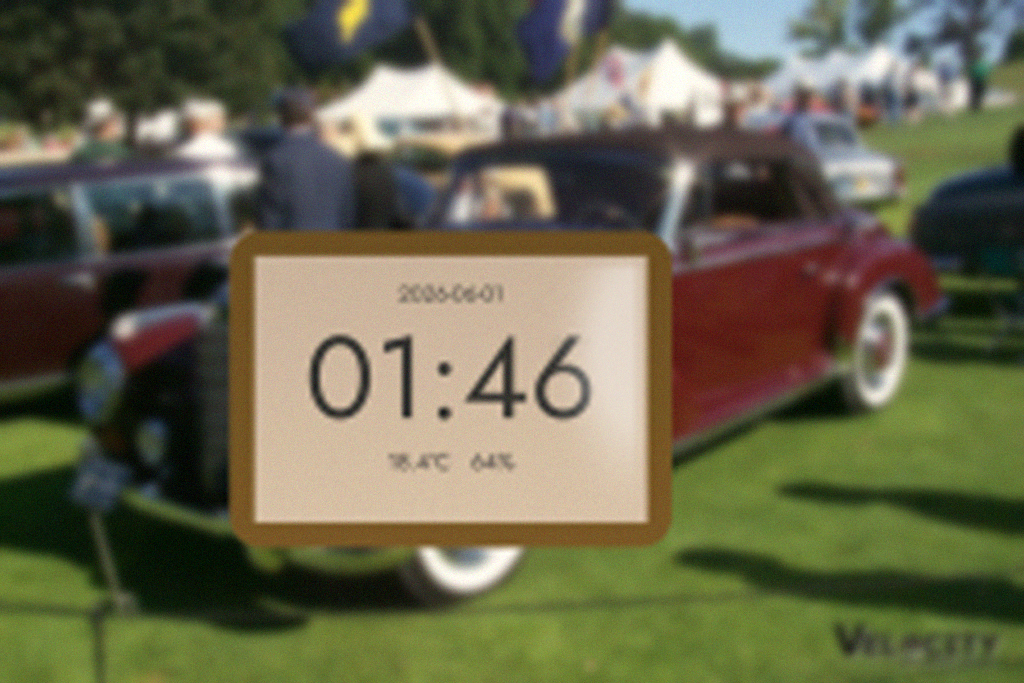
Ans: 1:46
